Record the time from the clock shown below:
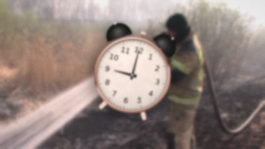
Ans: 9:00
